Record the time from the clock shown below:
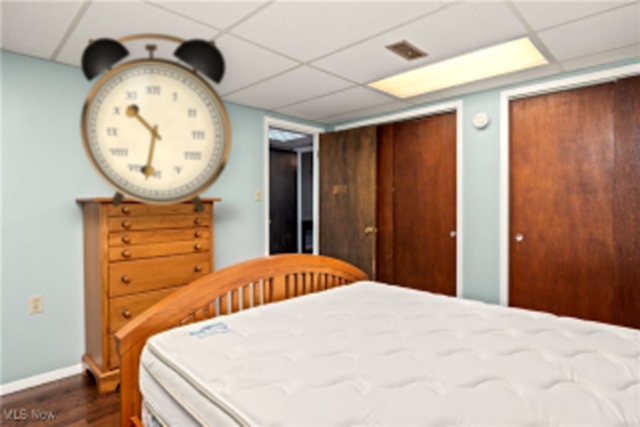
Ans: 10:32
